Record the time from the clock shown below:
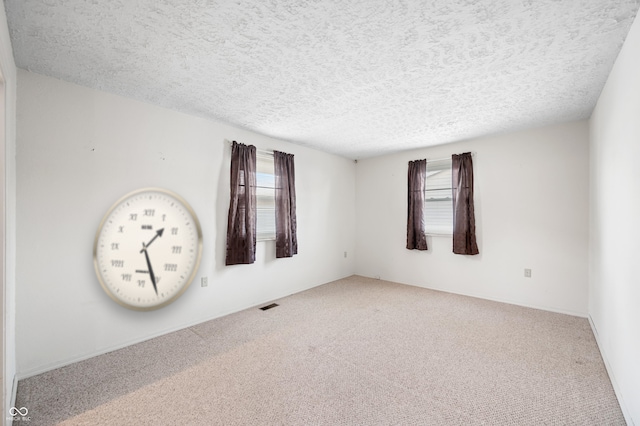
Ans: 1:26
